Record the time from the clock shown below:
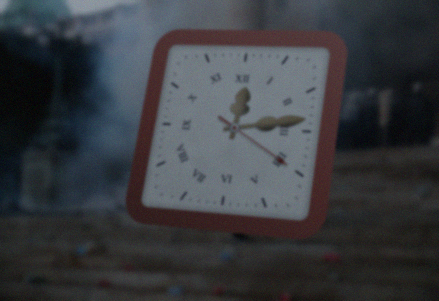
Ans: 12:13:20
